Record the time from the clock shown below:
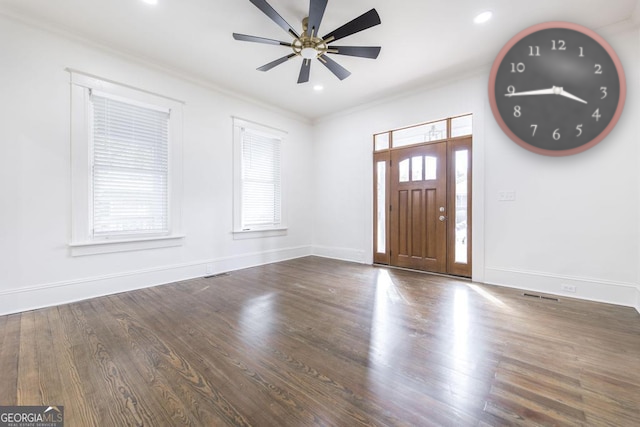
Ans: 3:44
